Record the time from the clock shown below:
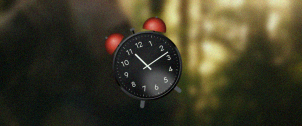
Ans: 11:13
